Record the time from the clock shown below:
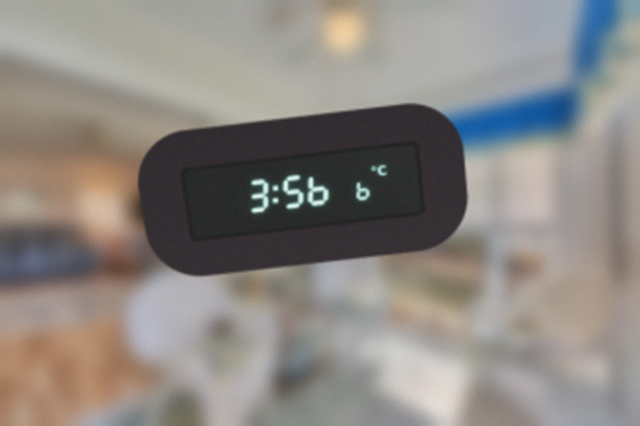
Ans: 3:56
